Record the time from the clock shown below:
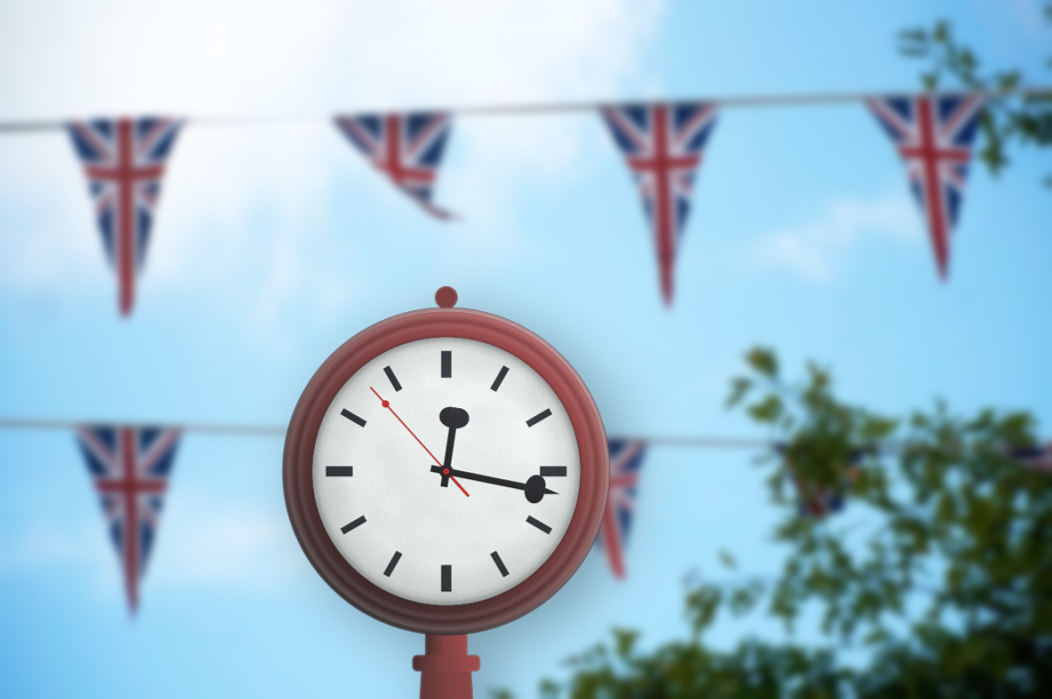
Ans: 12:16:53
